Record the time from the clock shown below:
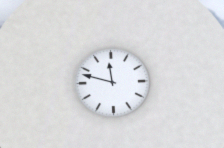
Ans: 11:48
